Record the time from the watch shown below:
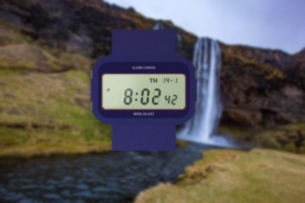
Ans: 8:02:42
